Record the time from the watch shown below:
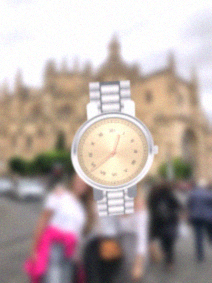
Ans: 12:39
